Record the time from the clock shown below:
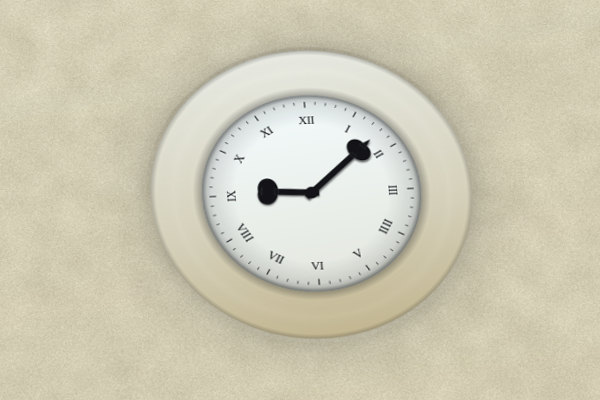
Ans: 9:08
